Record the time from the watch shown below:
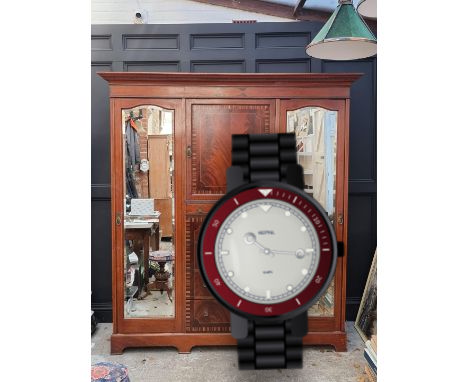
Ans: 10:16
